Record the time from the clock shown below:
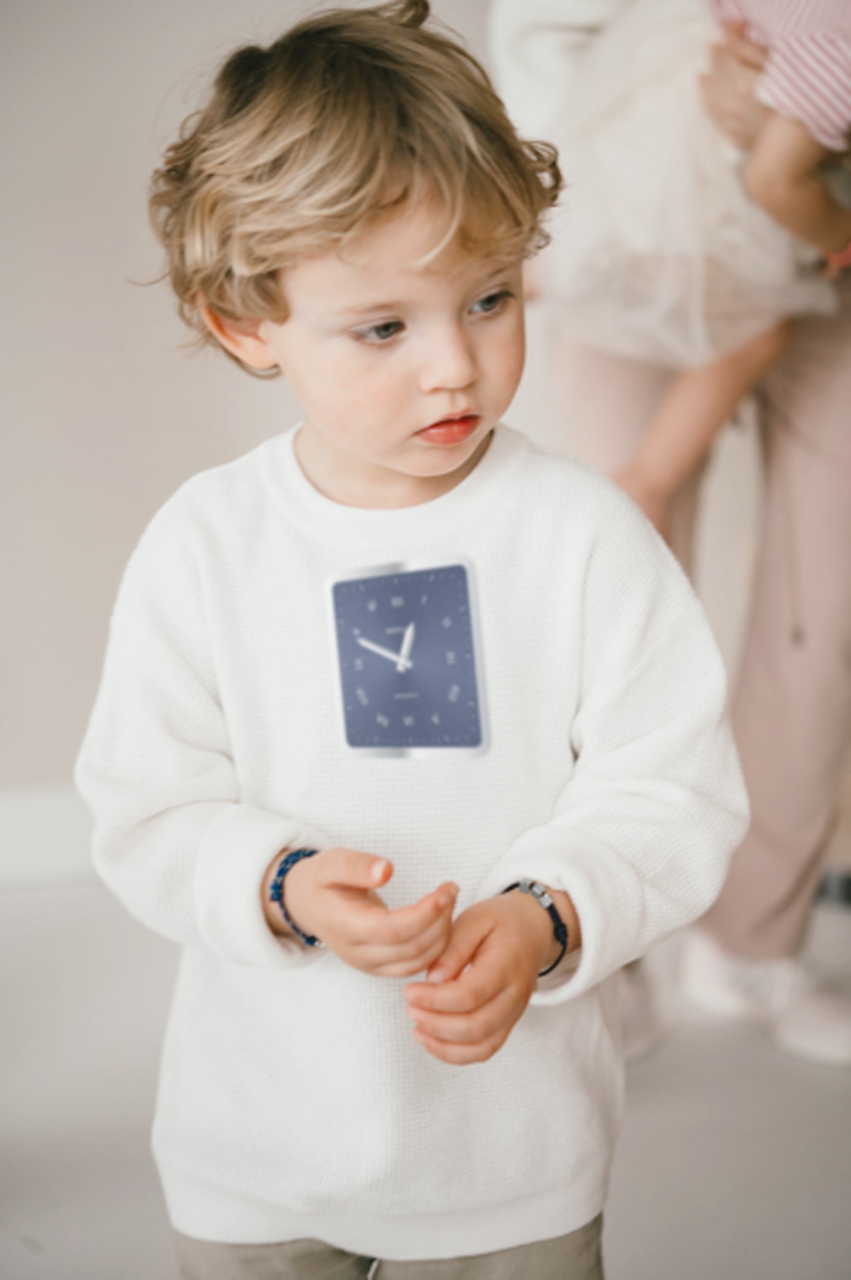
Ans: 12:49
